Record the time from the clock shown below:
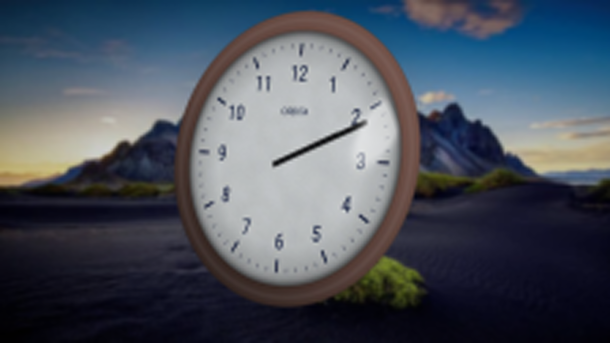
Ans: 2:11
